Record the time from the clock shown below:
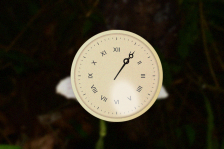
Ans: 1:06
